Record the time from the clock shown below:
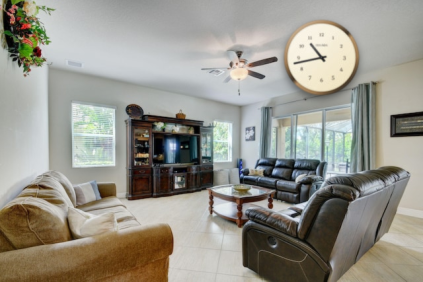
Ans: 10:43
